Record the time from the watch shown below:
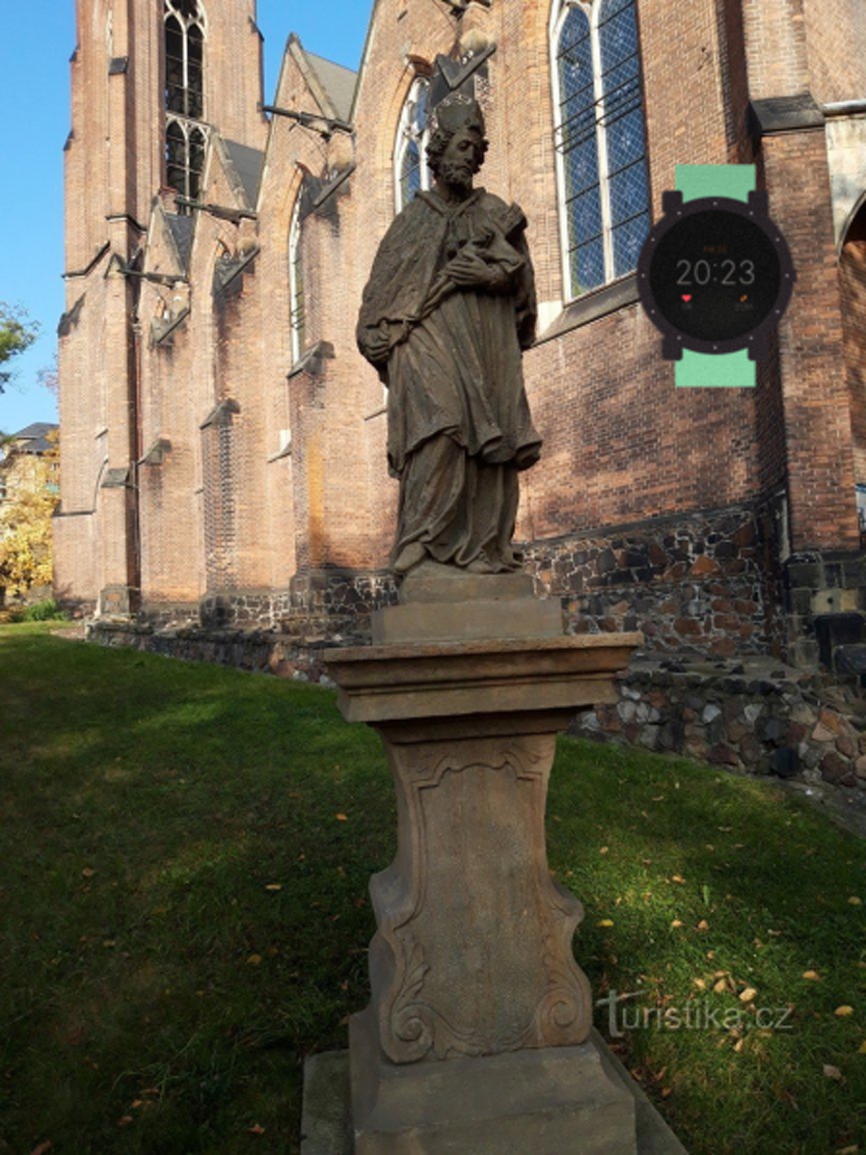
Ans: 20:23
